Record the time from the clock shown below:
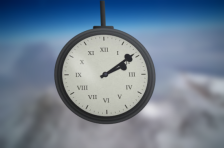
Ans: 2:09
